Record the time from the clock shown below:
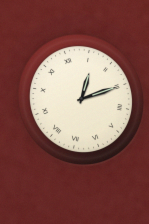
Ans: 1:15
